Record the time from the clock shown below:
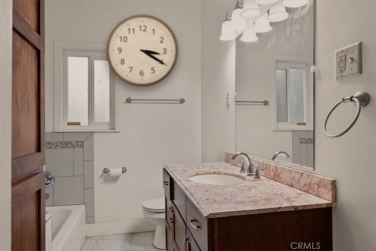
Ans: 3:20
